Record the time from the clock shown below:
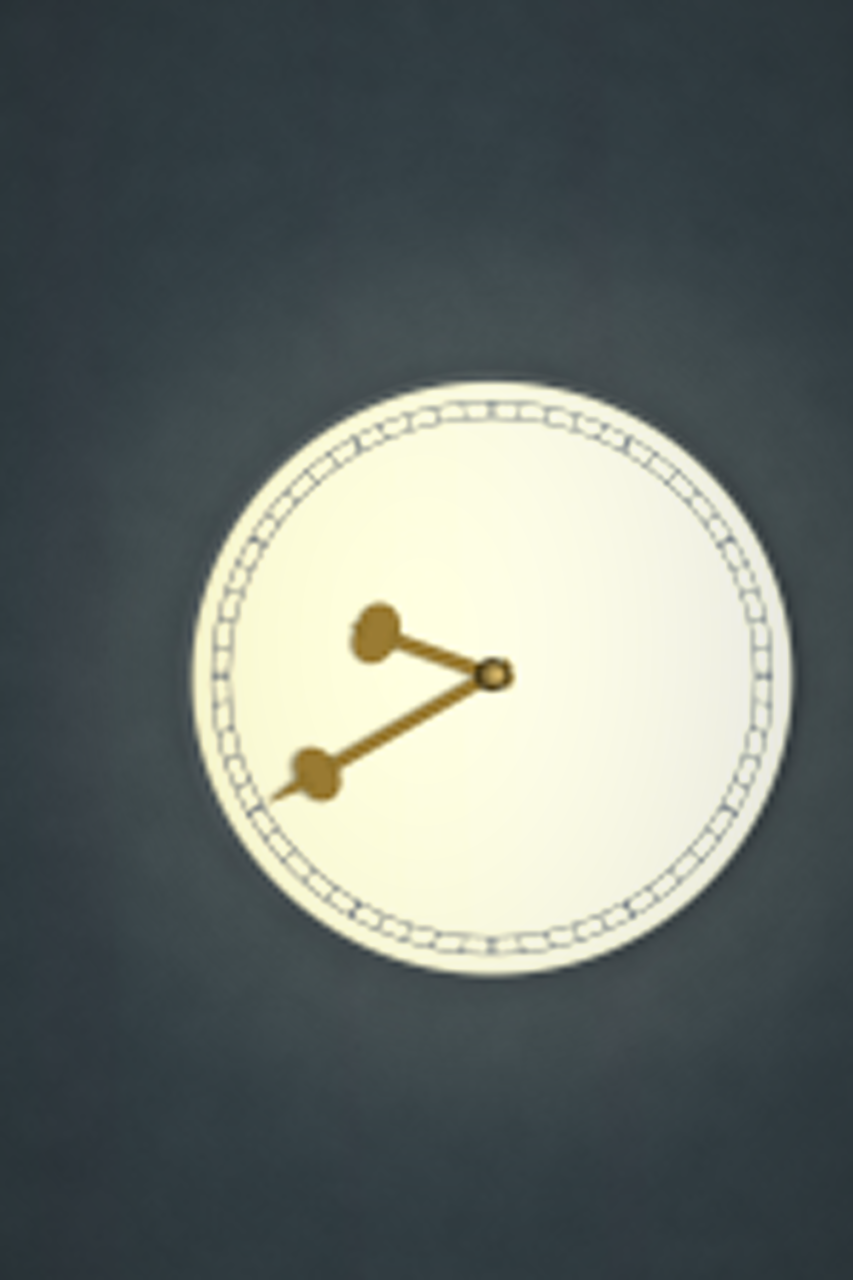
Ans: 9:40
